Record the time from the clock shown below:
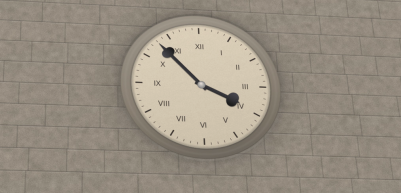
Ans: 3:53
